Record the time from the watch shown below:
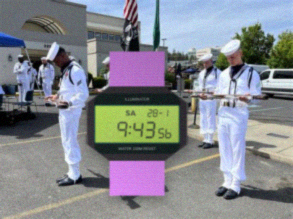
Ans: 9:43:56
